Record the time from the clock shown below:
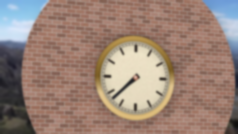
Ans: 7:38
